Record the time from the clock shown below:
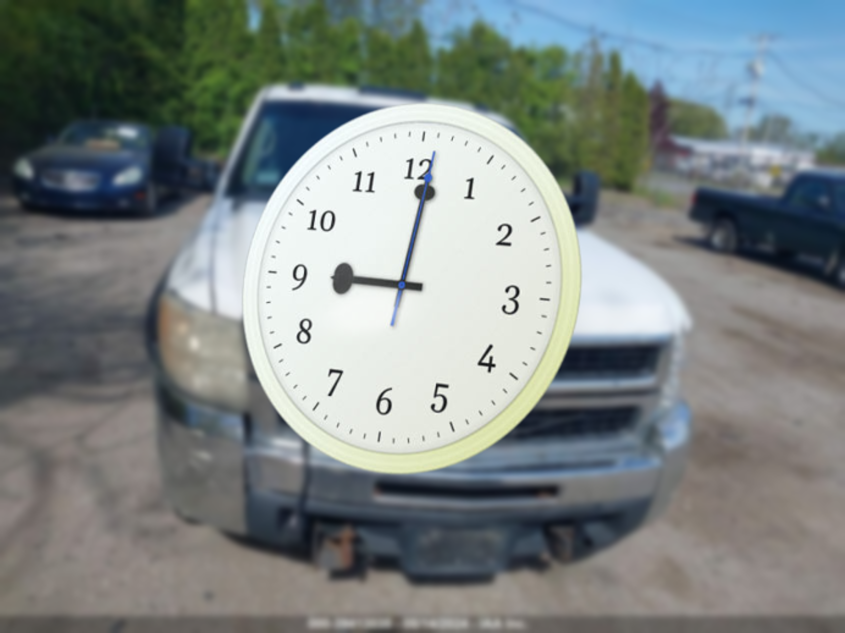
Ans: 9:01:01
